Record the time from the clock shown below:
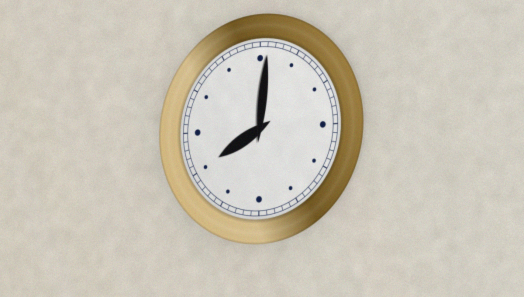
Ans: 8:01
